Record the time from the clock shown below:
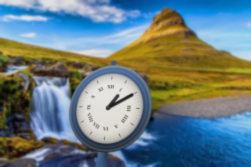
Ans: 1:10
